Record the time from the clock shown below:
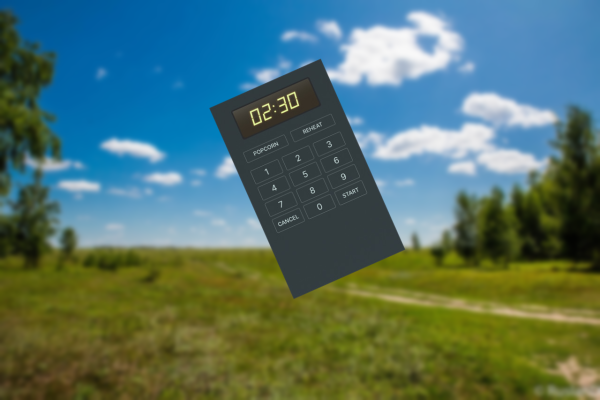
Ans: 2:30
